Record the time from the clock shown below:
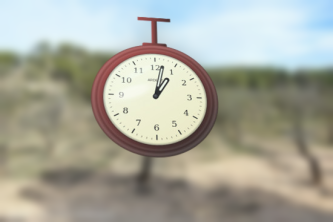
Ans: 1:02
